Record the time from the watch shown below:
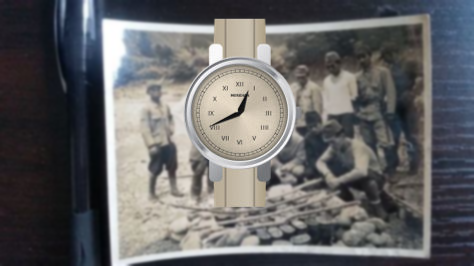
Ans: 12:41
